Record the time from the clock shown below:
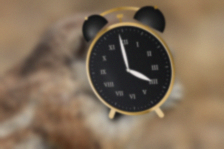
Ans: 3:59
